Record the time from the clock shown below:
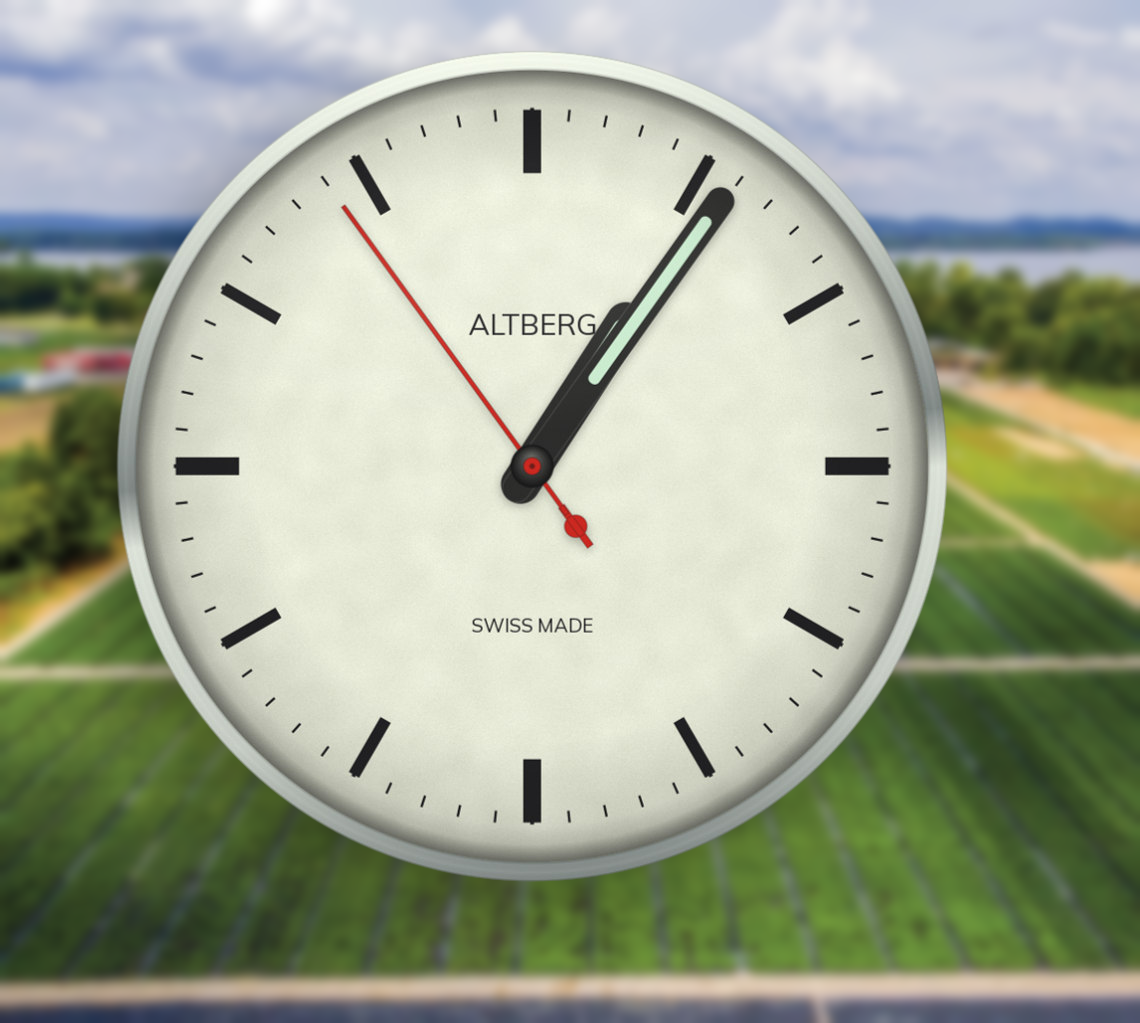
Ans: 1:05:54
